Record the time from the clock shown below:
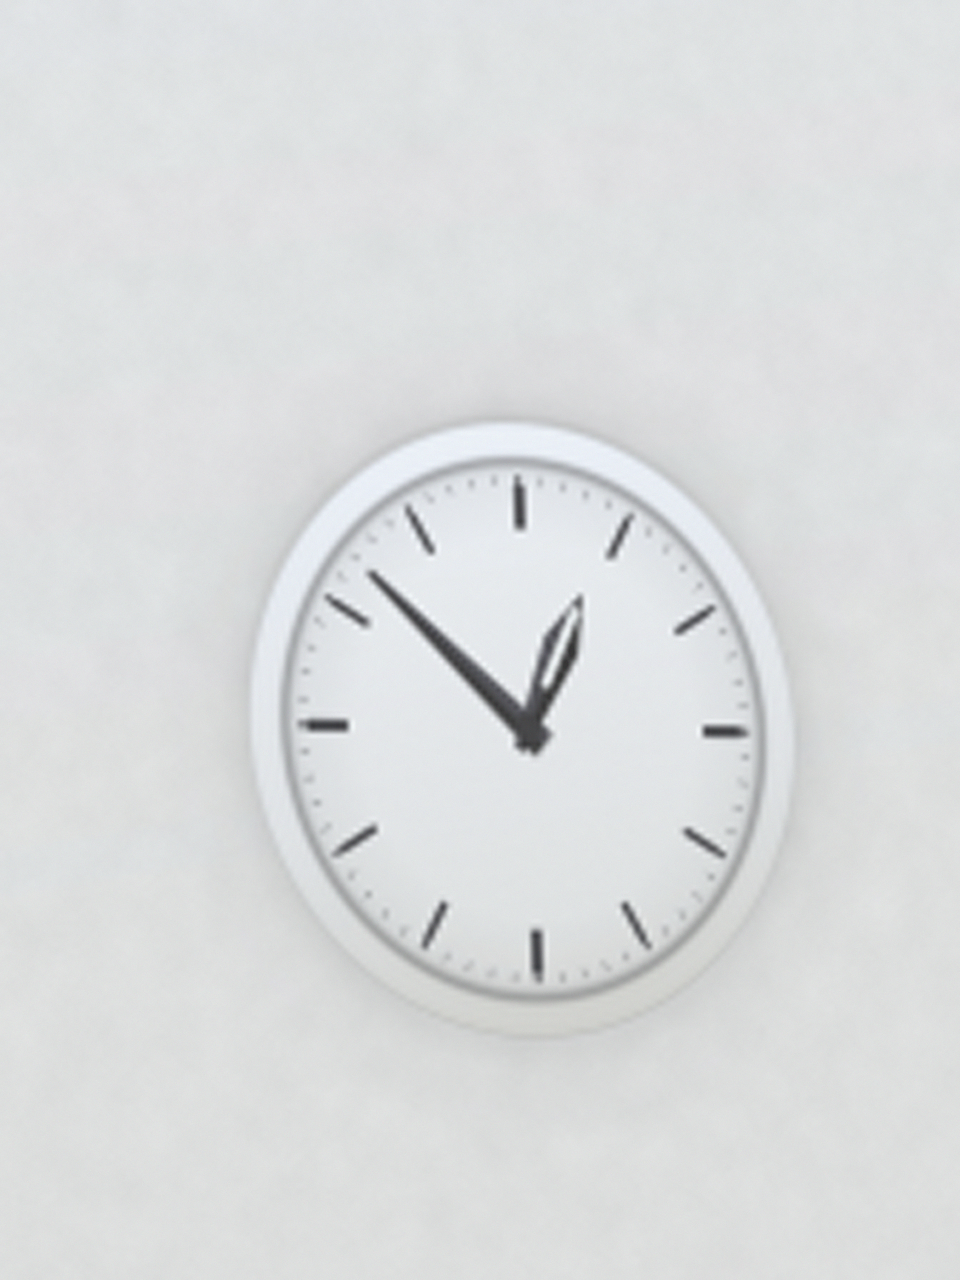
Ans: 12:52
